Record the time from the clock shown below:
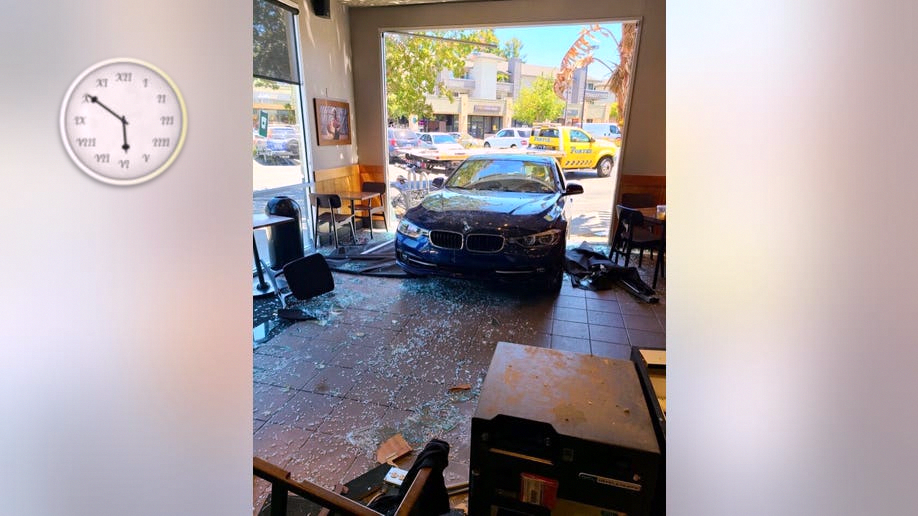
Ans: 5:51
